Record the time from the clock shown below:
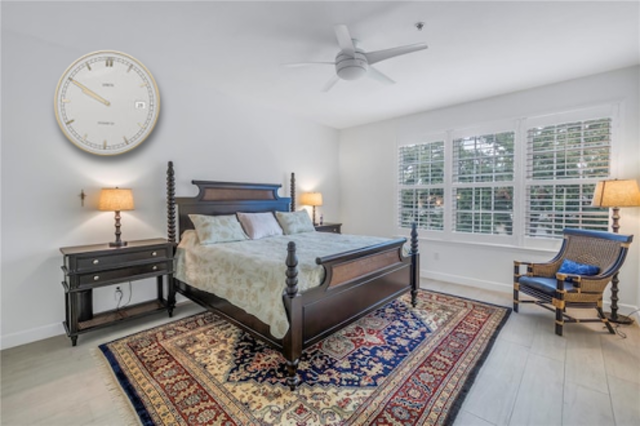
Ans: 9:50
